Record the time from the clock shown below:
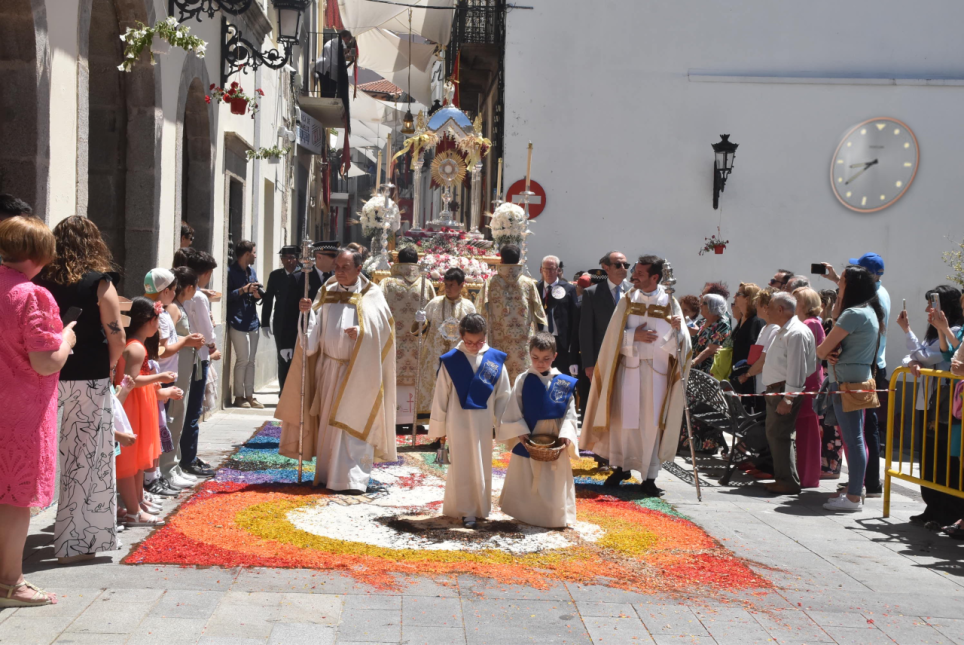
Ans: 8:38
